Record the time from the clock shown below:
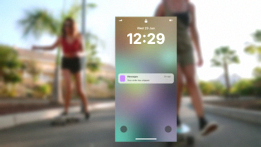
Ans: 12:29
